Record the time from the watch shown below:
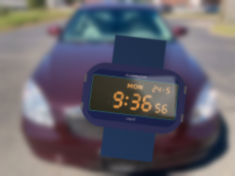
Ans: 9:36:56
